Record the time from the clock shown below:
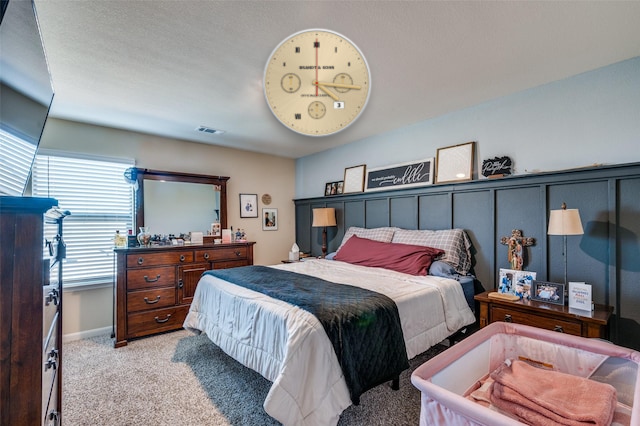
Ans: 4:16
